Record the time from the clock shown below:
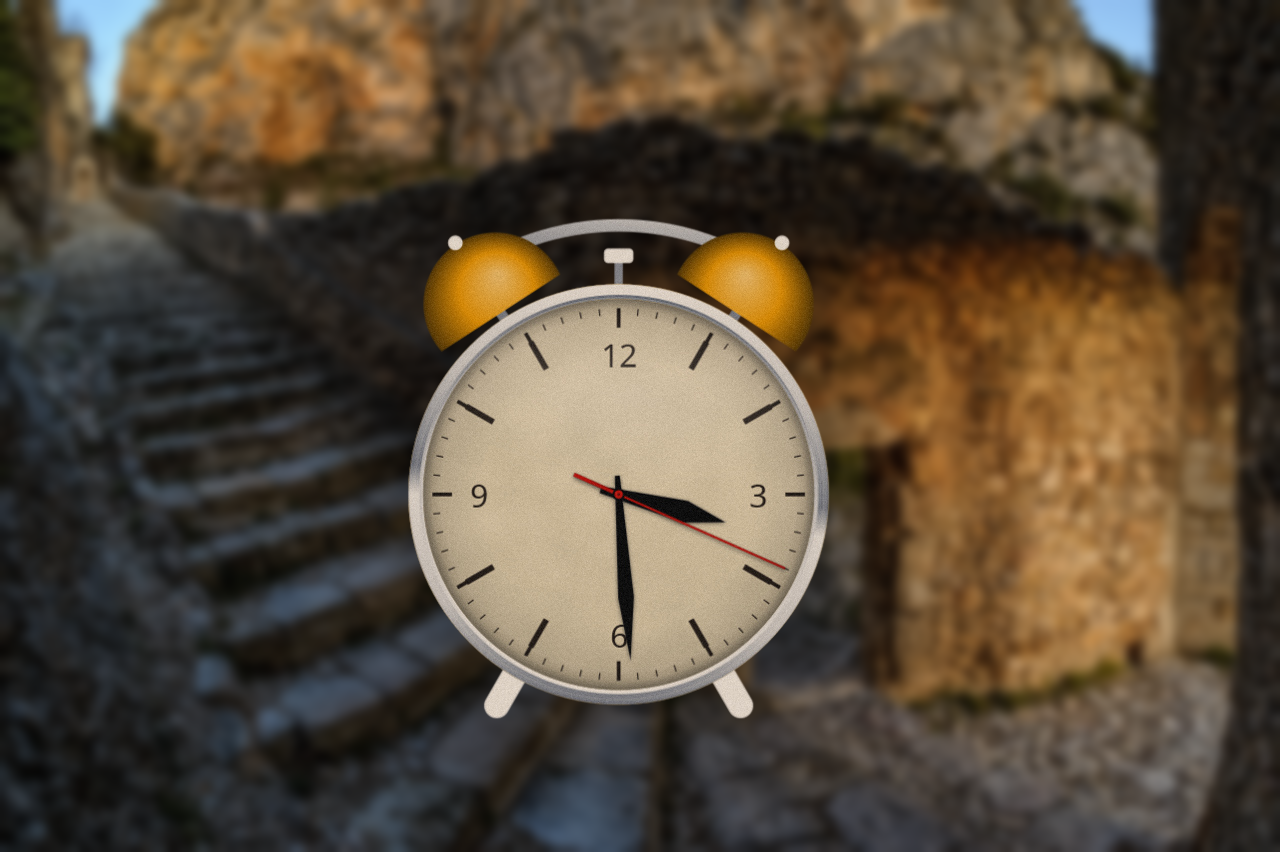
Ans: 3:29:19
